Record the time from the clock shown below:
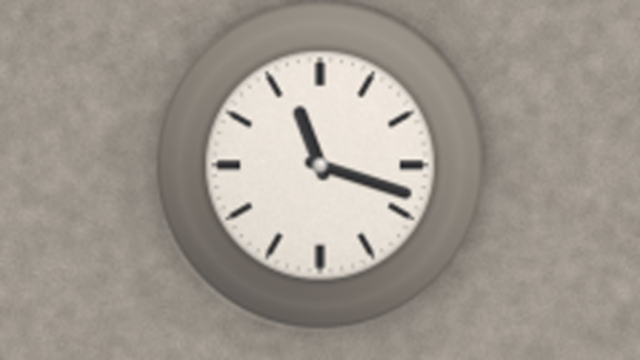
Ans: 11:18
